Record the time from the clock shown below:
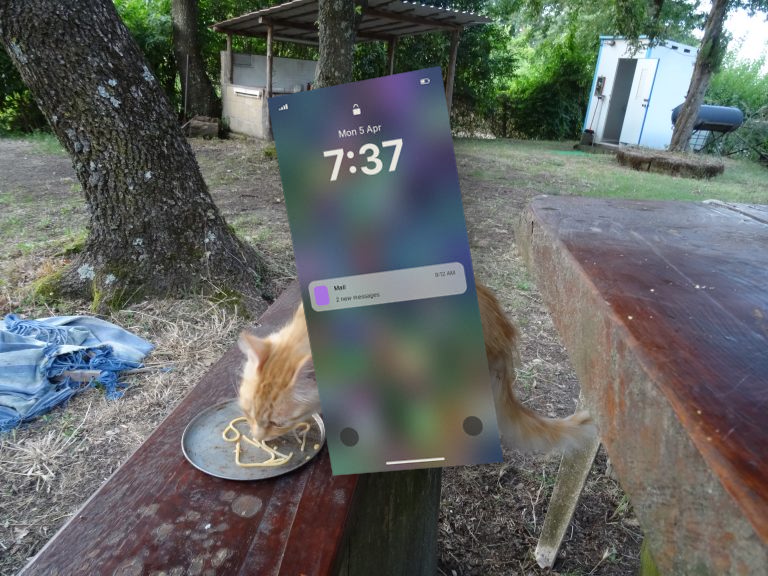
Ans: 7:37
